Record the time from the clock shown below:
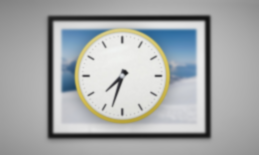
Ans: 7:33
